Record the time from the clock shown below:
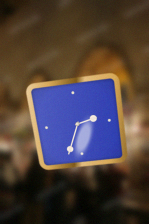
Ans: 2:34
